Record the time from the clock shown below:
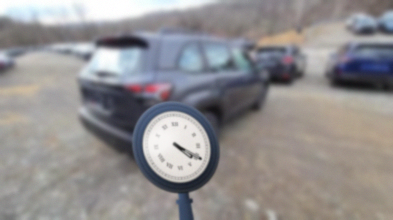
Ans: 4:20
